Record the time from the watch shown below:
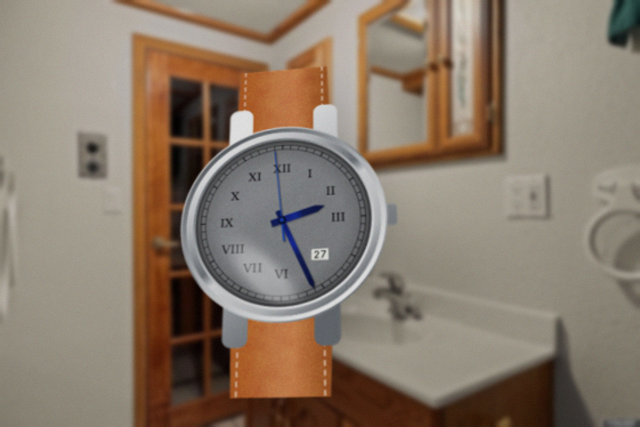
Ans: 2:25:59
